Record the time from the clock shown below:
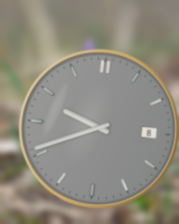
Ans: 9:41
